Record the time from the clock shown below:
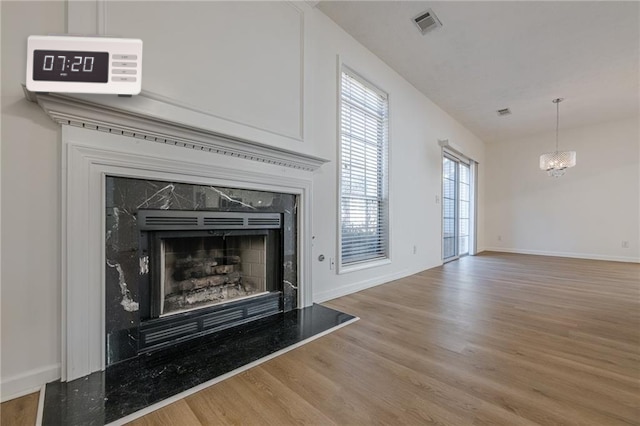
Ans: 7:20
